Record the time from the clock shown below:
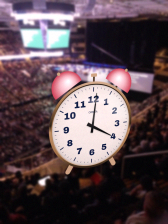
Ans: 4:01
